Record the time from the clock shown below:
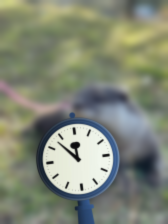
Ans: 11:53
